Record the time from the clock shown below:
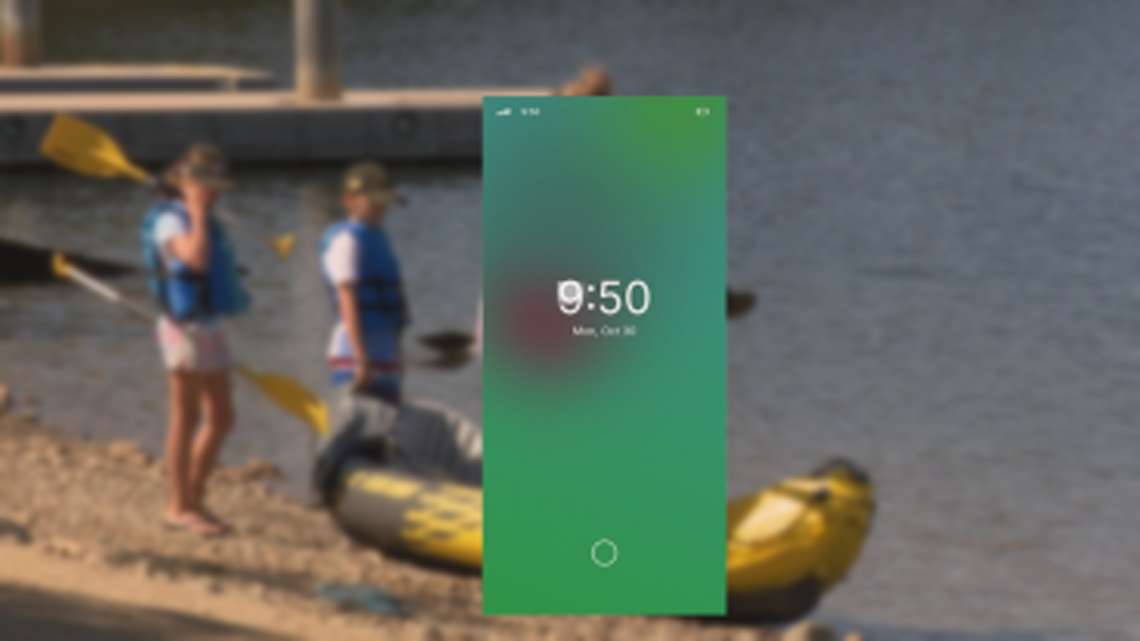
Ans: 9:50
